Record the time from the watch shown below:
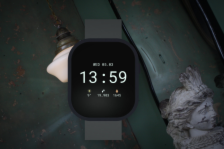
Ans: 13:59
